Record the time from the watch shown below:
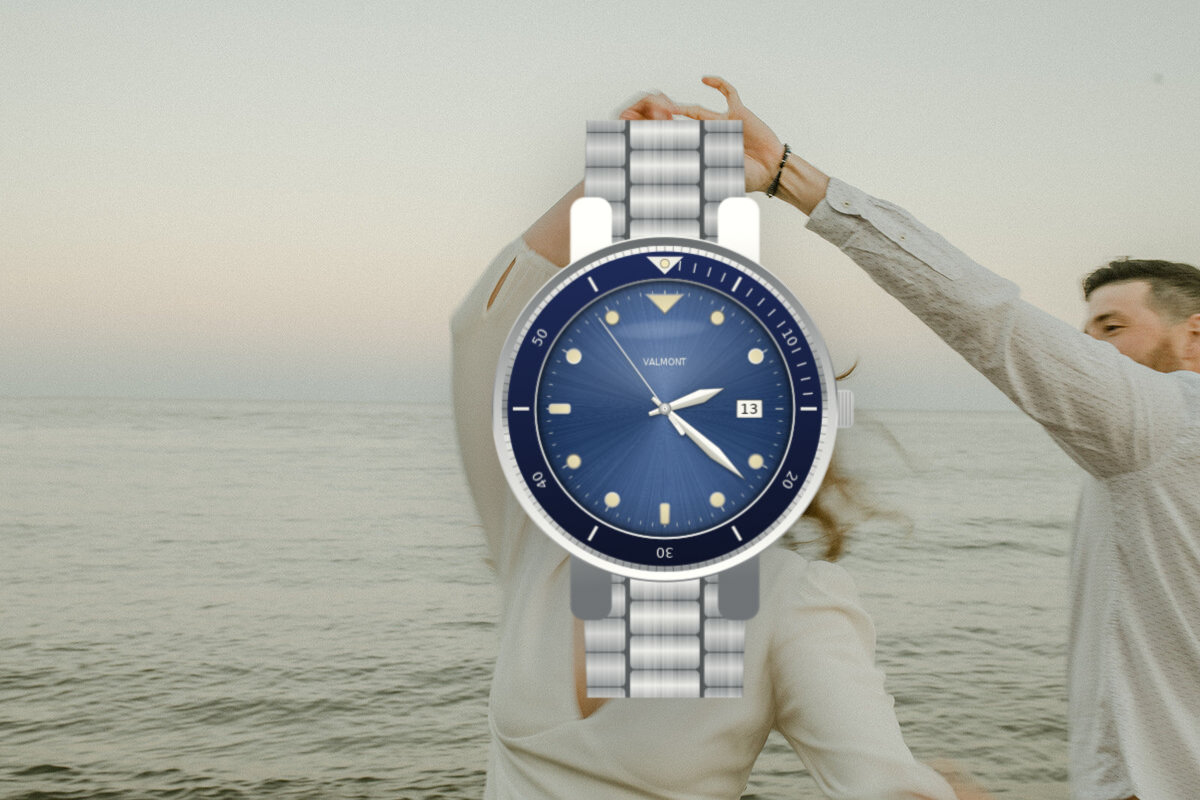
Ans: 2:21:54
